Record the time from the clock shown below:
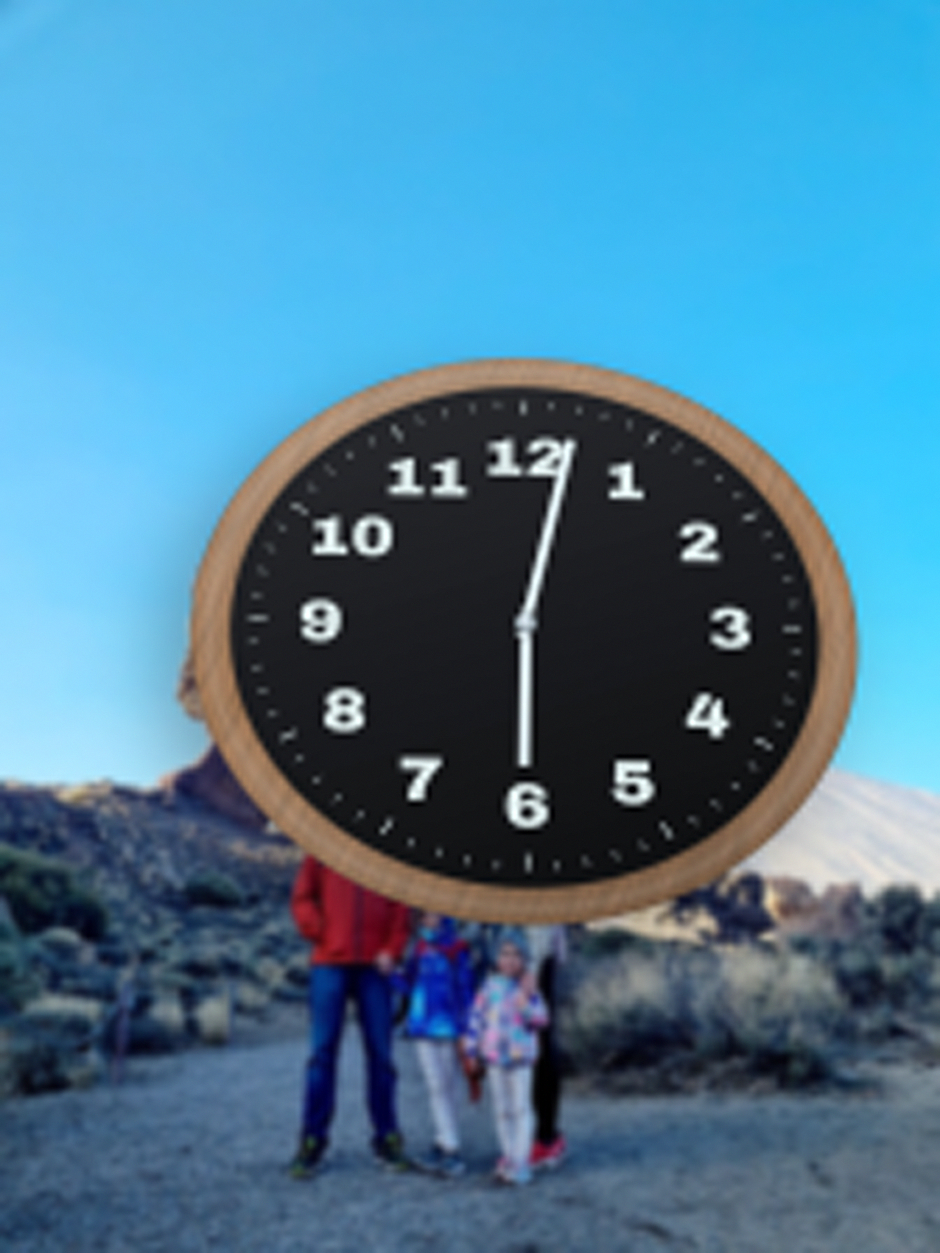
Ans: 6:02
